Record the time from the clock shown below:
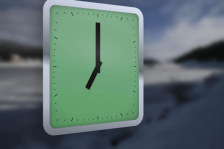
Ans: 7:00
